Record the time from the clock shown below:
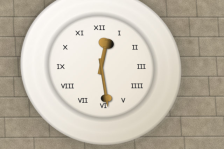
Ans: 12:29
